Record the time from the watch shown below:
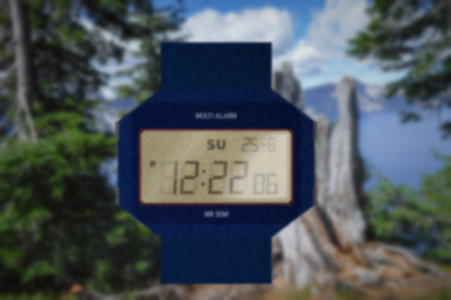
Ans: 12:22:06
